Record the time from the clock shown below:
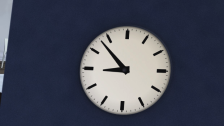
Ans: 8:53
